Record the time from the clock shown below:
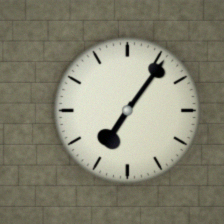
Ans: 7:06
